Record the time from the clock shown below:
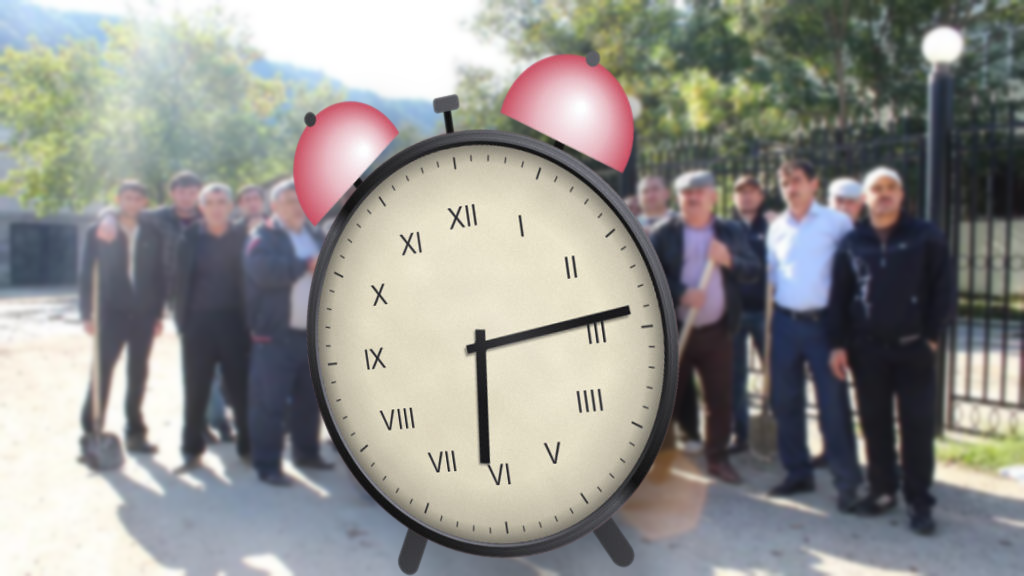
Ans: 6:14
